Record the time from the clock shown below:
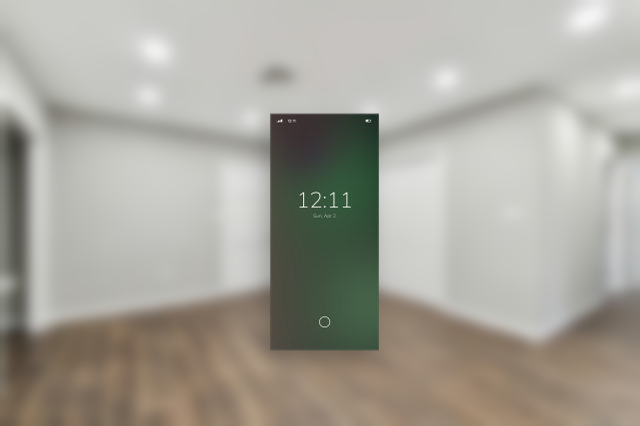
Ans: 12:11
